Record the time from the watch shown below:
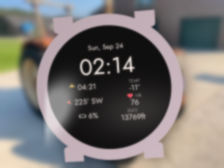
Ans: 2:14
